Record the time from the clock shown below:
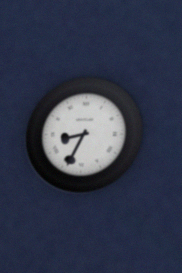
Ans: 8:34
